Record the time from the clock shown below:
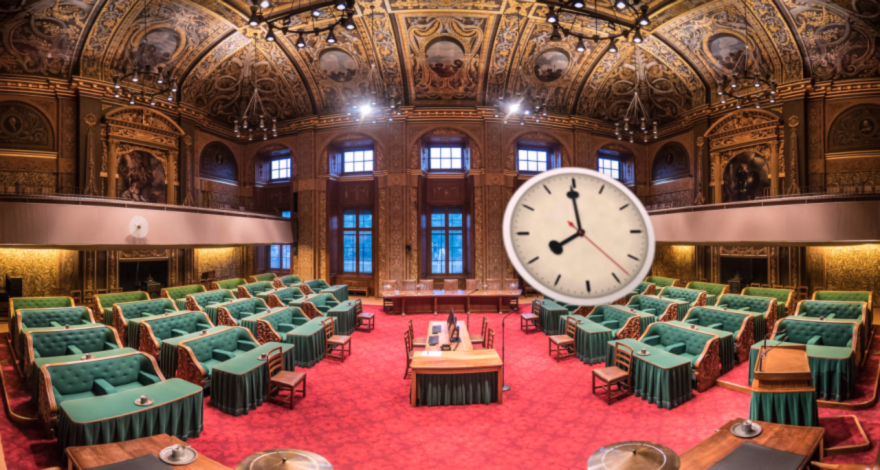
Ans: 7:59:23
